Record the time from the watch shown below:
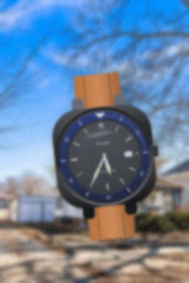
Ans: 5:35
